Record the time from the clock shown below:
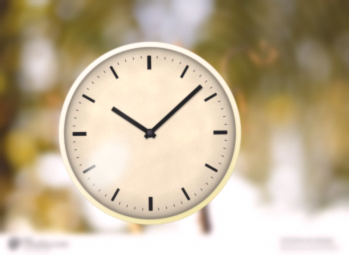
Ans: 10:08
